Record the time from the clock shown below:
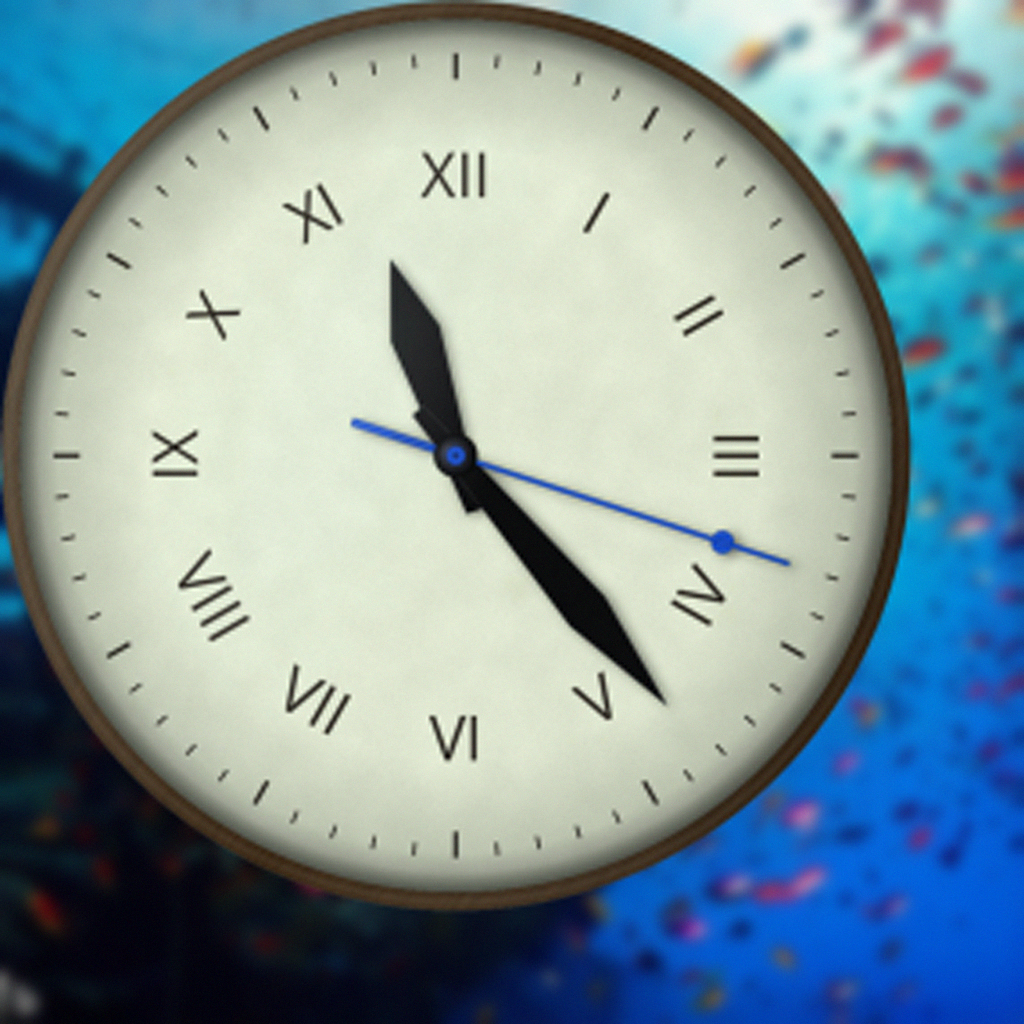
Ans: 11:23:18
